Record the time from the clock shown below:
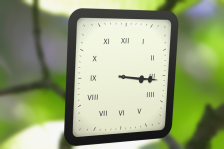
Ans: 3:16
